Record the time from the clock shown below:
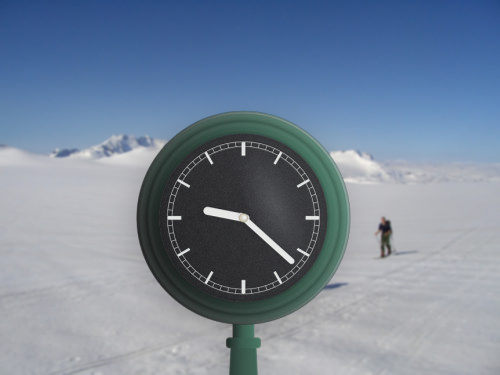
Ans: 9:22
